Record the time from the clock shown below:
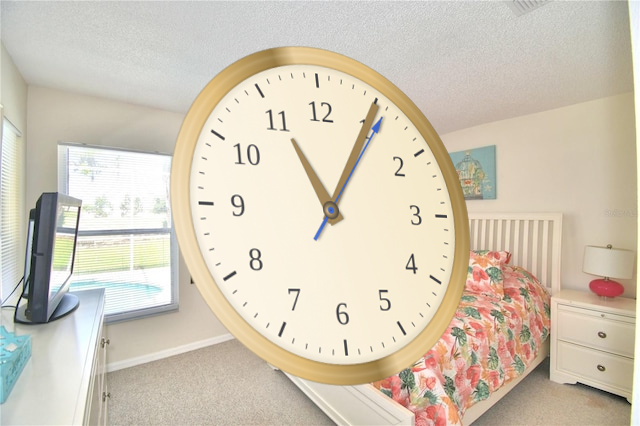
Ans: 11:05:06
